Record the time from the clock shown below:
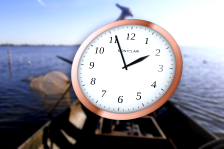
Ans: 1:56
